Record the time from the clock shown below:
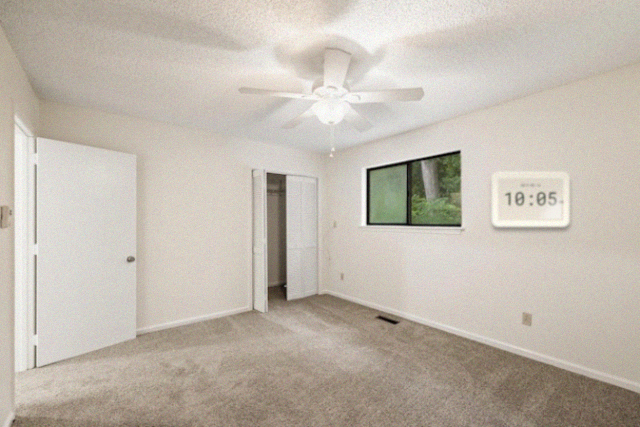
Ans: 10:05
